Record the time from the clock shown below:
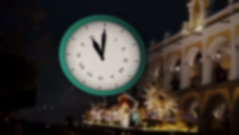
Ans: 11:00
